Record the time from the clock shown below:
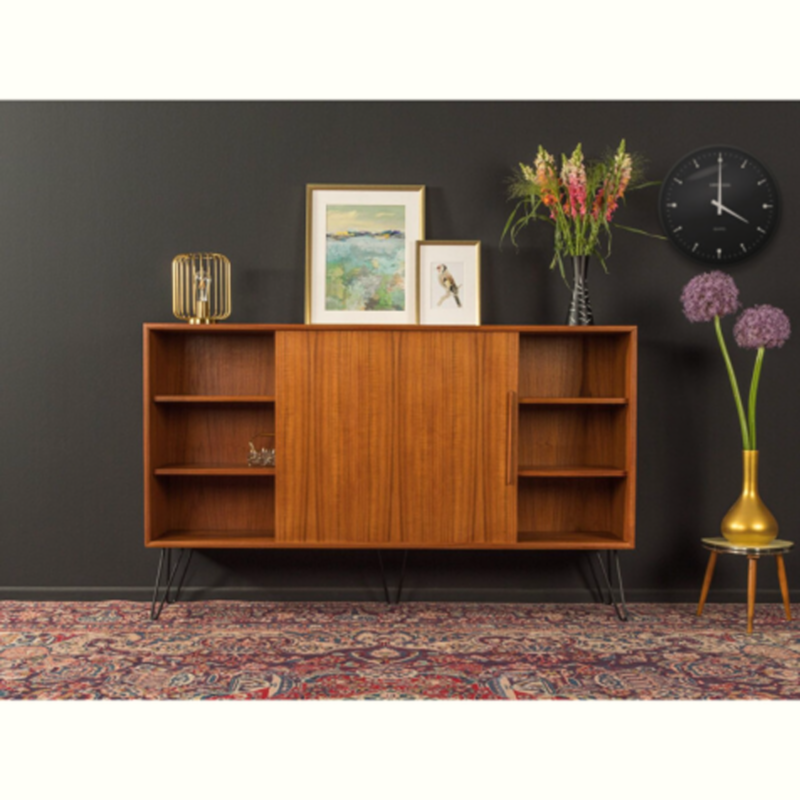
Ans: 4:00
